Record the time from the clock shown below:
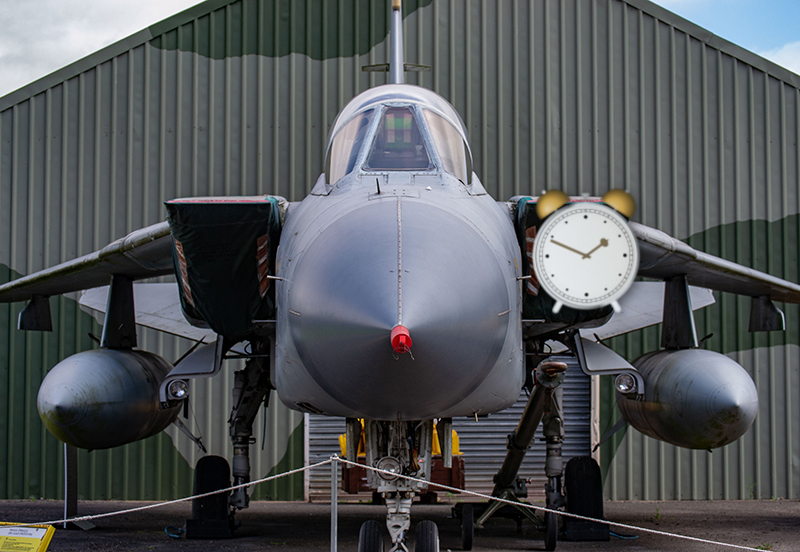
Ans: 1:49
